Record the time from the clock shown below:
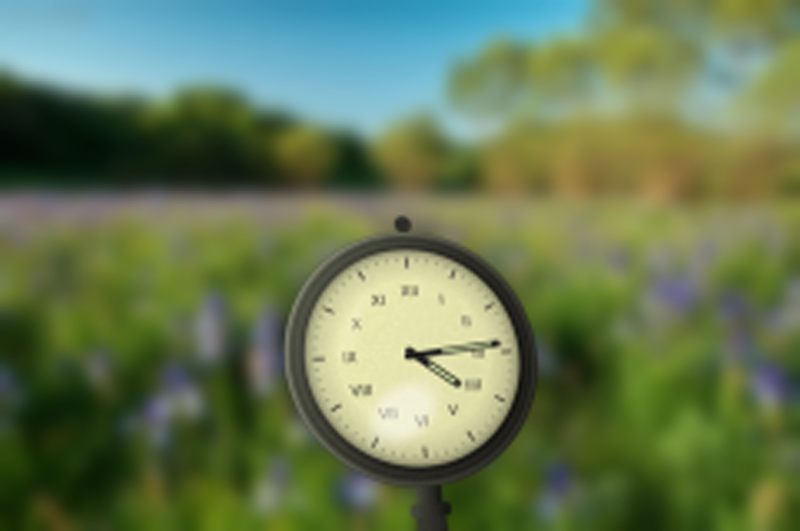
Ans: 4:14
